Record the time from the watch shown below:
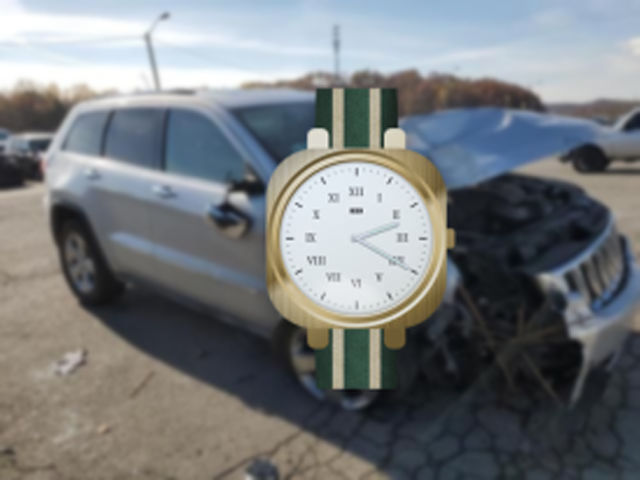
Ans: 2:20
